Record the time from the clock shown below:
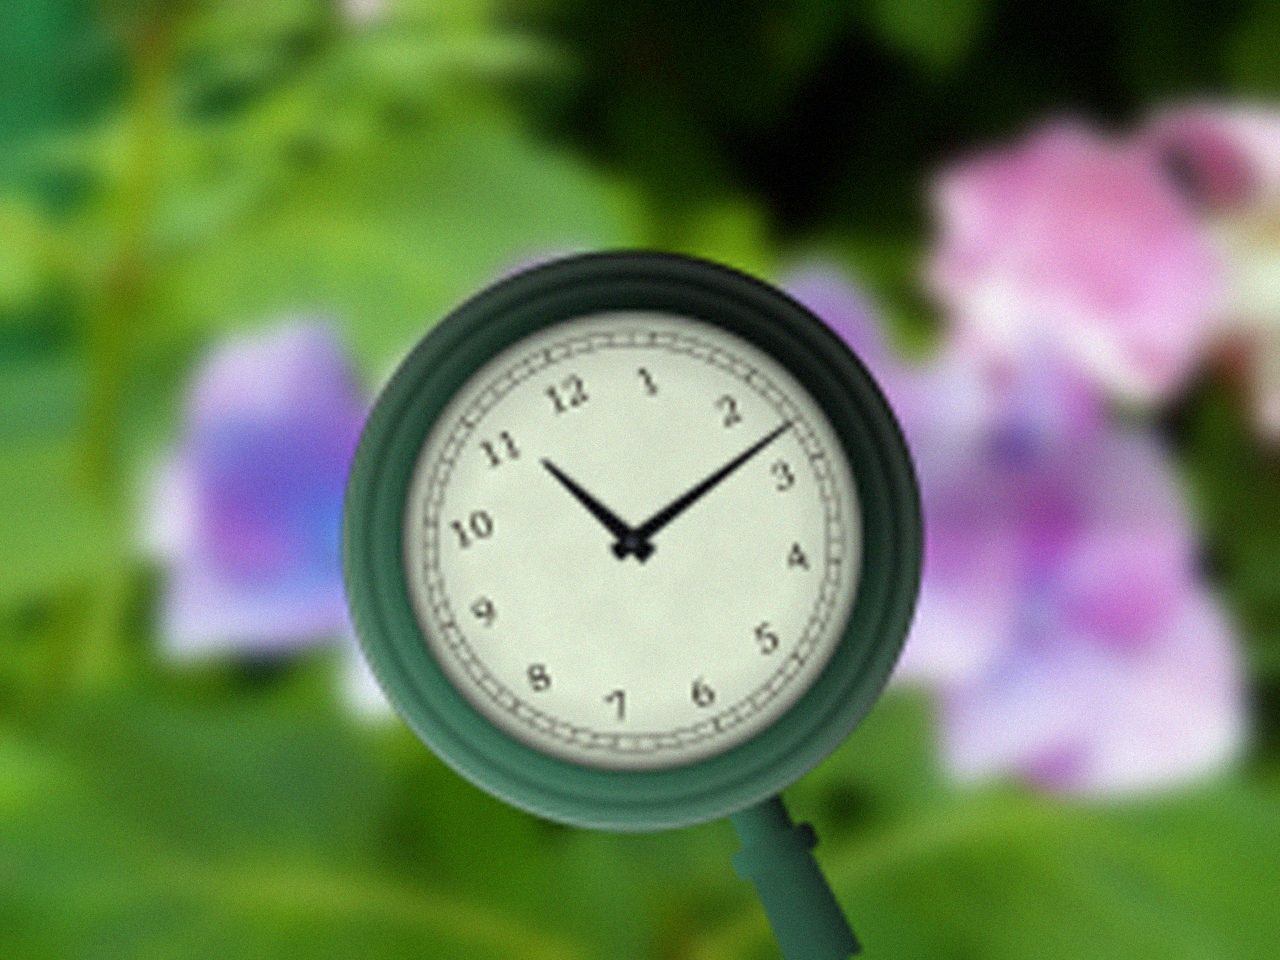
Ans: 11:13
